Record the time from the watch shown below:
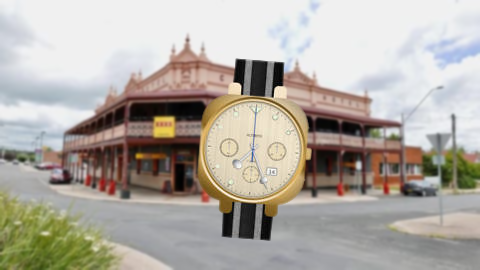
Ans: 7:26
